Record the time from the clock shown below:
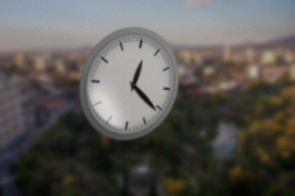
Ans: 12:21
